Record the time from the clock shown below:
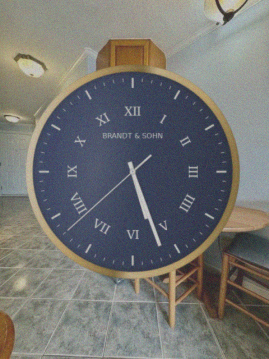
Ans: 5:26:38
